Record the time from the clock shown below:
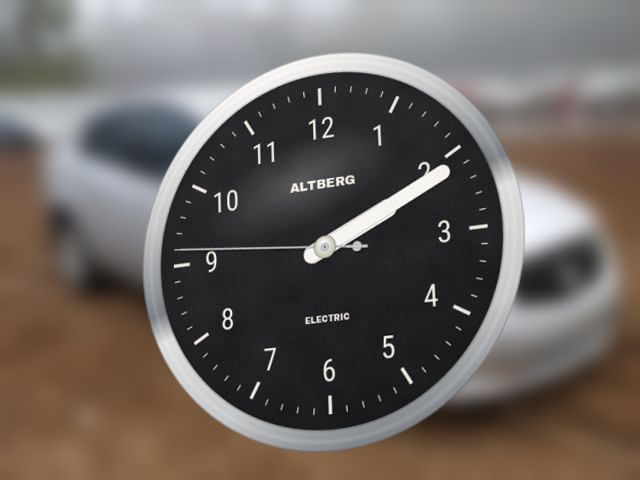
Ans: 2:10:46
